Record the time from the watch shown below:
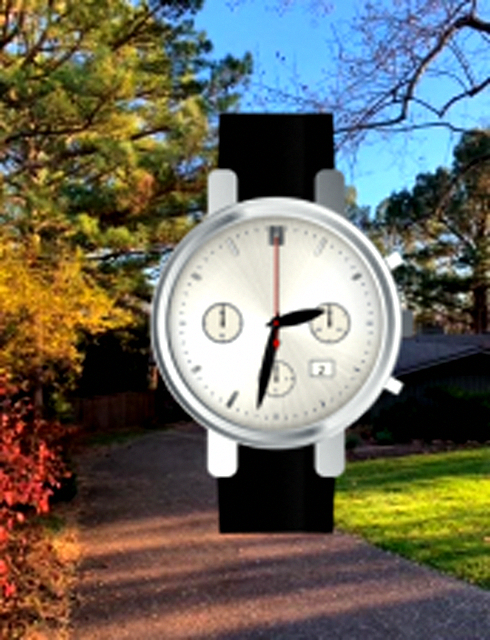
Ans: 2:32
